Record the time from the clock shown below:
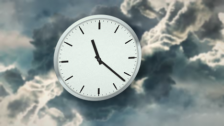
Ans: 11:22
